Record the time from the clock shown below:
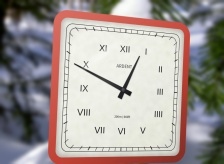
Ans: 12:49
